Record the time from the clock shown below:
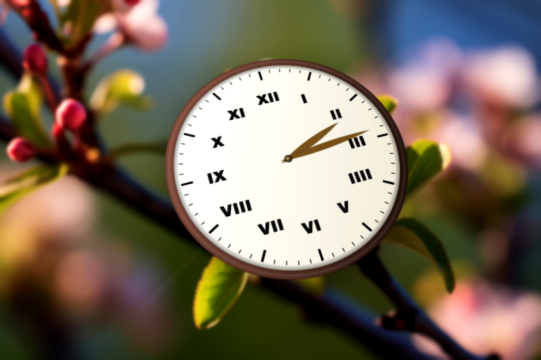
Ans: 2:14
